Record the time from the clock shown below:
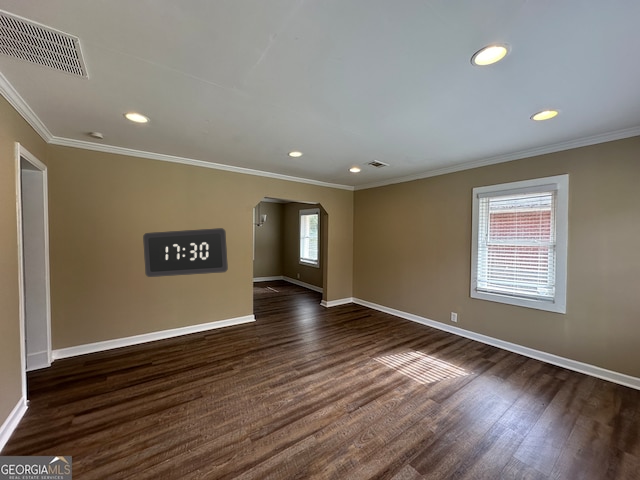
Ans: 17:30
